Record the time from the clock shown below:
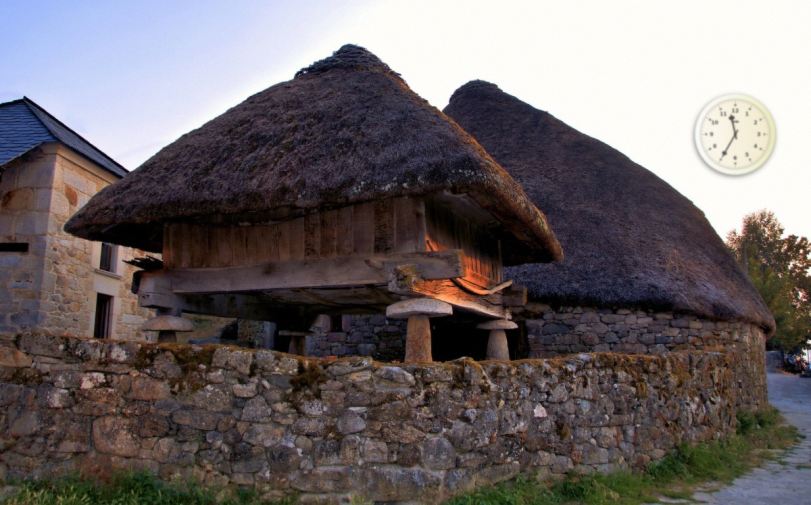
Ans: 11:35
